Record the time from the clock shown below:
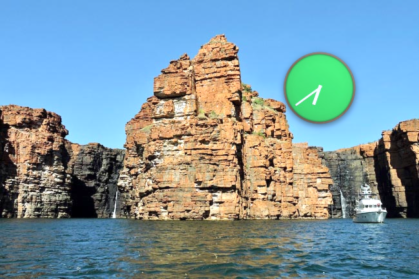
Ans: 6:39
